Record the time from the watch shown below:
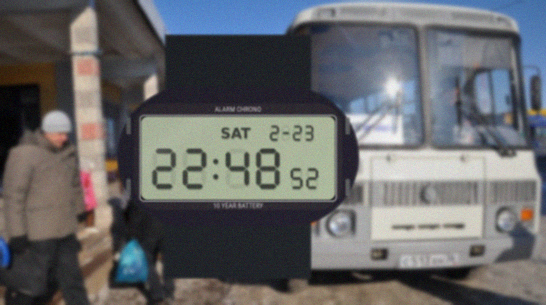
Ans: 22:48:52
